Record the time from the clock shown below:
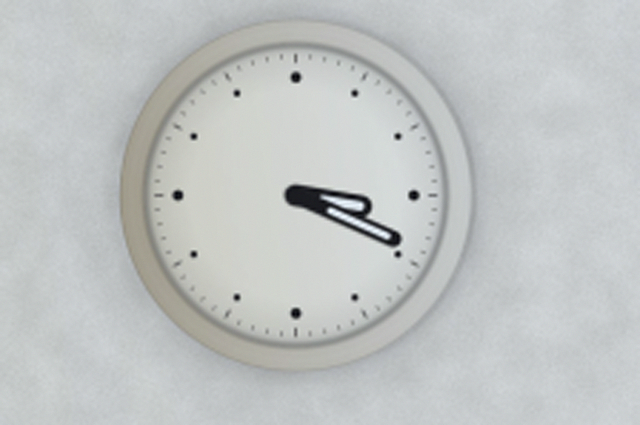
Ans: 3:19
